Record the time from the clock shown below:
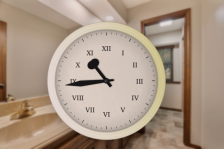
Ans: 10:44
